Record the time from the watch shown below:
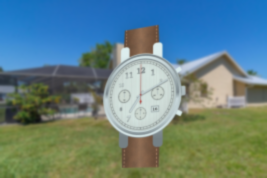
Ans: 7:11
